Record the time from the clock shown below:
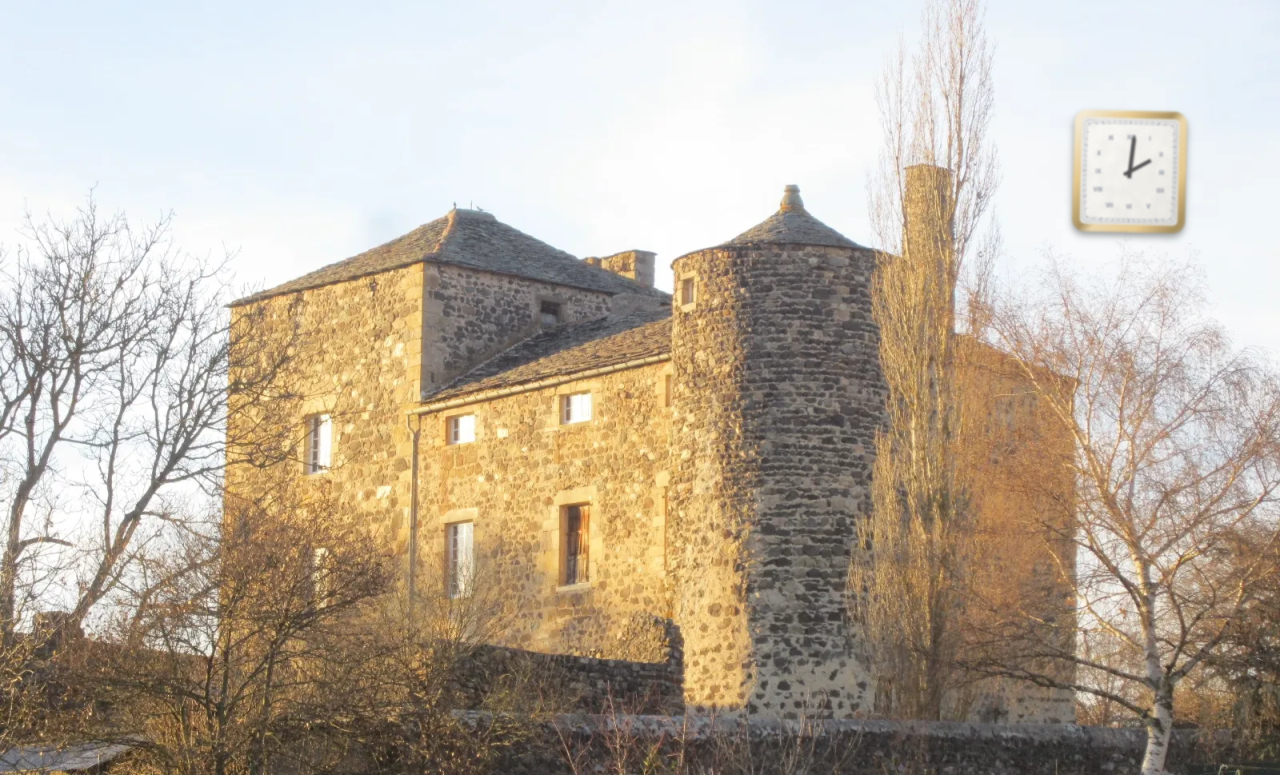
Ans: 2:01
